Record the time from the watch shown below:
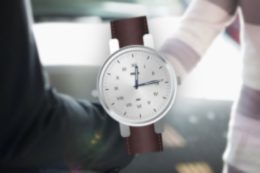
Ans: 12:14
